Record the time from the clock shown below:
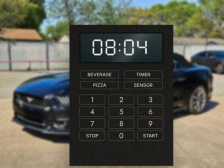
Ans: 8:04
